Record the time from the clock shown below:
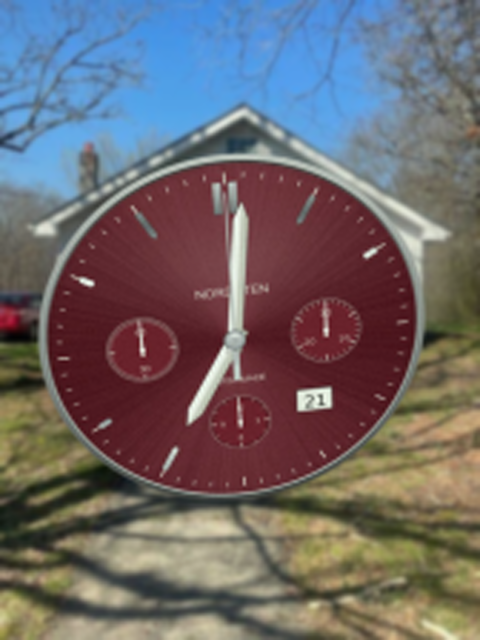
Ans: 7:01
